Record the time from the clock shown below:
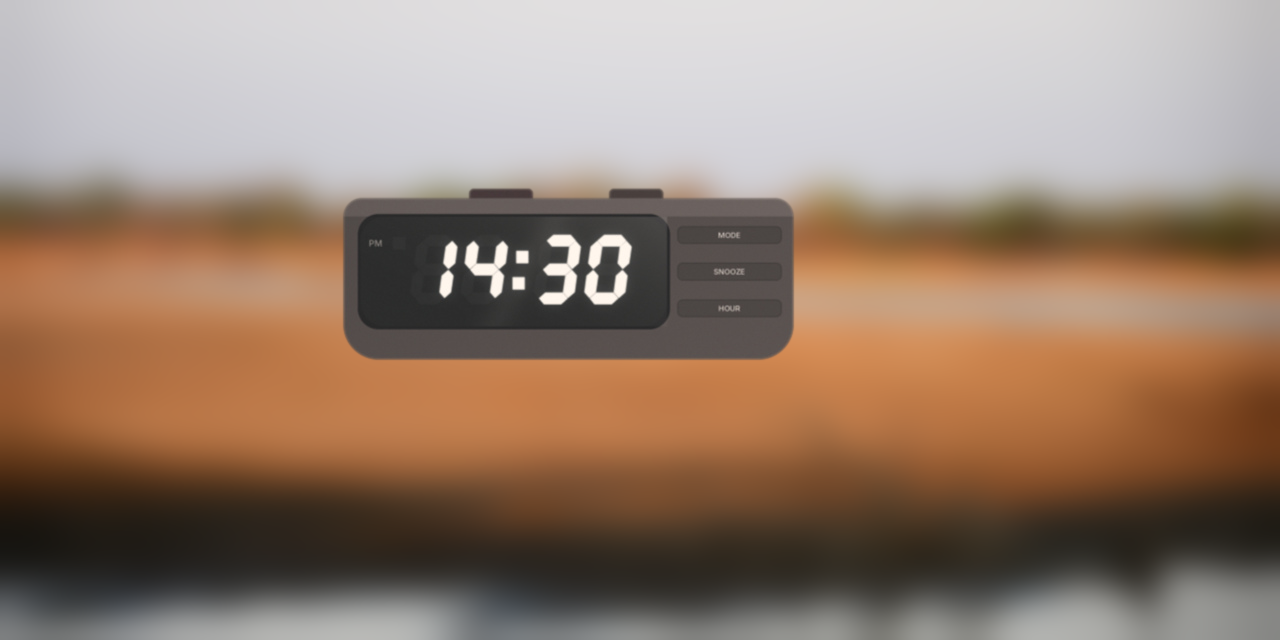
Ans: 14:30
